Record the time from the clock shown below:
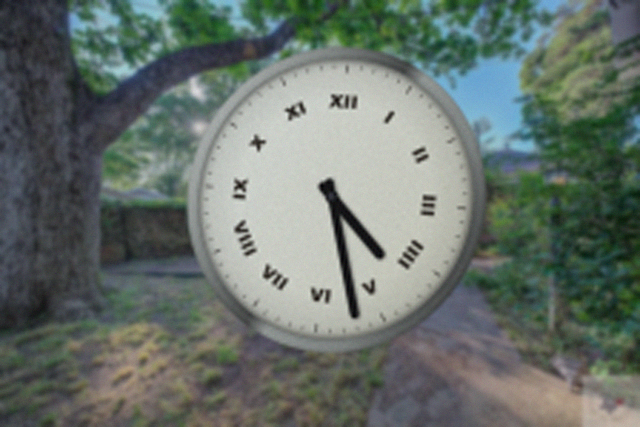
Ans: 4:27
